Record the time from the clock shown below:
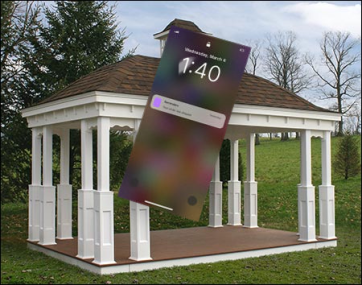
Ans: 1:40
